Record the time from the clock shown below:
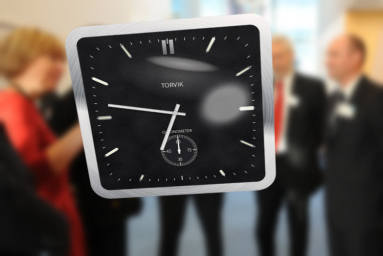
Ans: 6:47
